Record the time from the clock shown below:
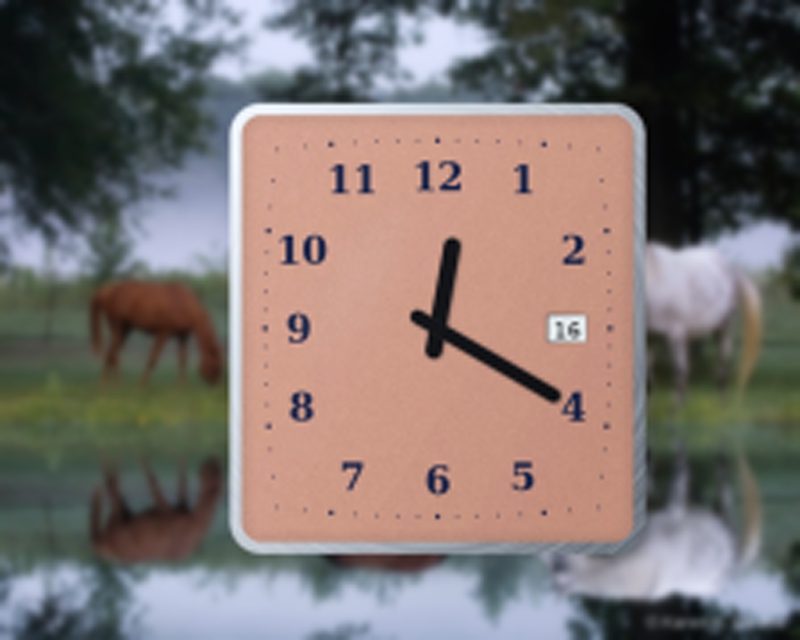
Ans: 12:20
